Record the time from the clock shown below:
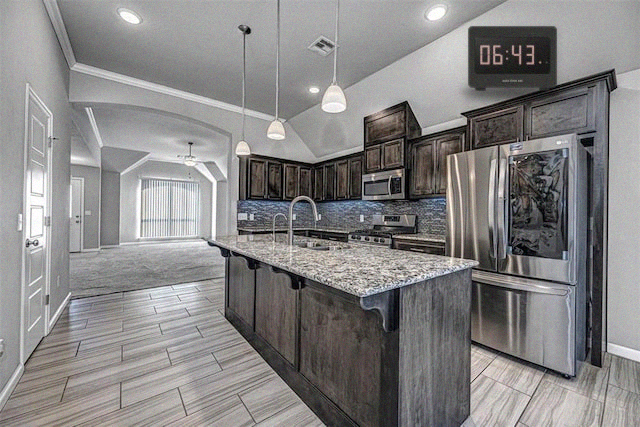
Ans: 6:43
